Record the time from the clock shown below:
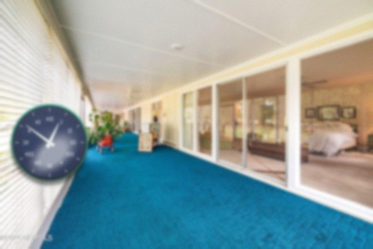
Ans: 12:51
